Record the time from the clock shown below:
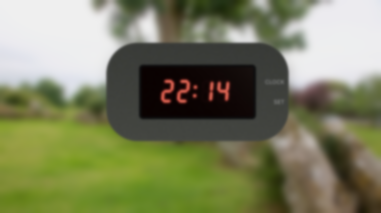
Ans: 22:14
